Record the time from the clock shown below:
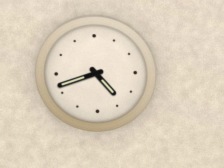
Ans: 4:42
